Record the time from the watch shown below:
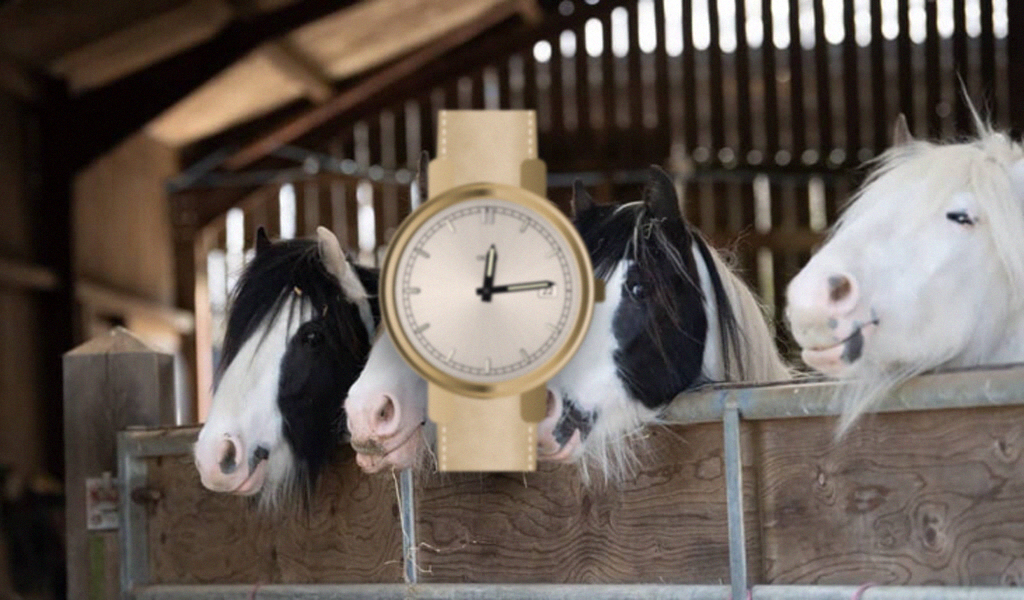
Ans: 12:14
